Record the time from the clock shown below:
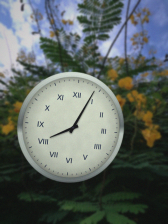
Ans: 8:04
